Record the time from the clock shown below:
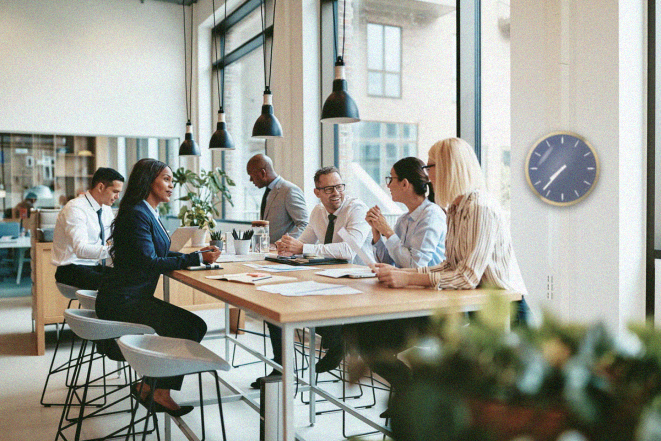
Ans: 7:37
